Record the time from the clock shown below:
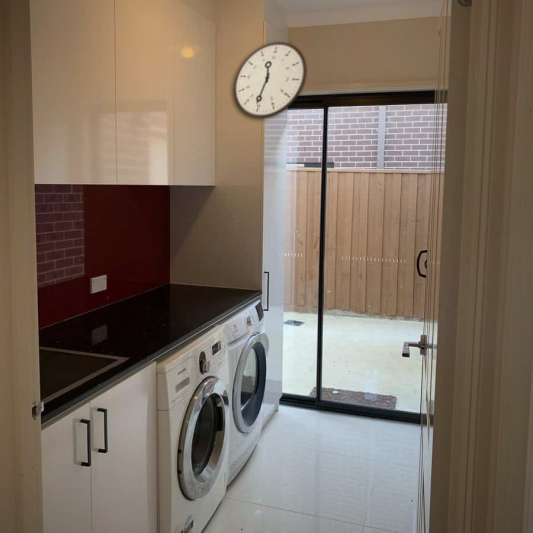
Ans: 11:31
